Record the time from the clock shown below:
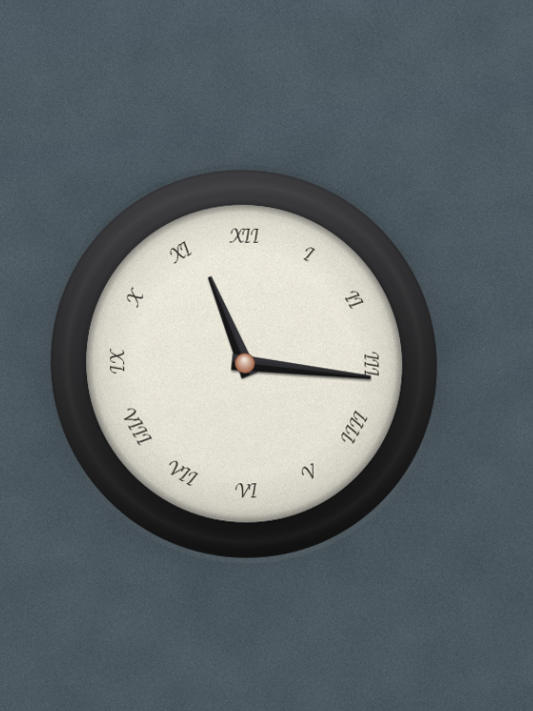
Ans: 11:16
